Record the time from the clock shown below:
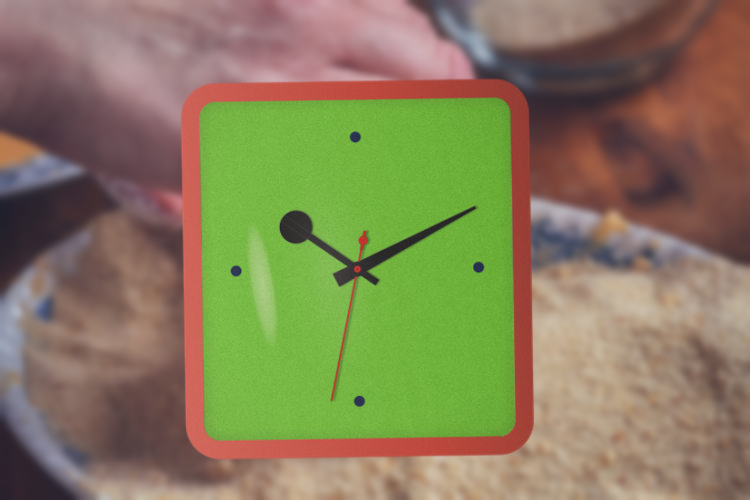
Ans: 10:10:32
